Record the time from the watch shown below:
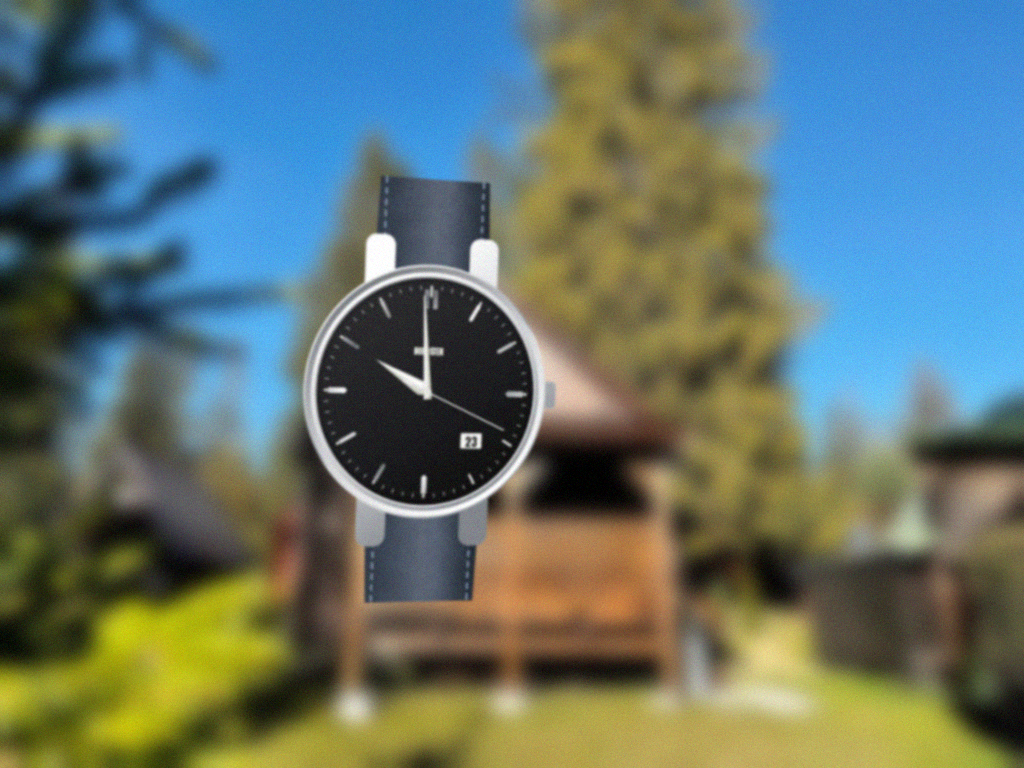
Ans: 9:59:19
